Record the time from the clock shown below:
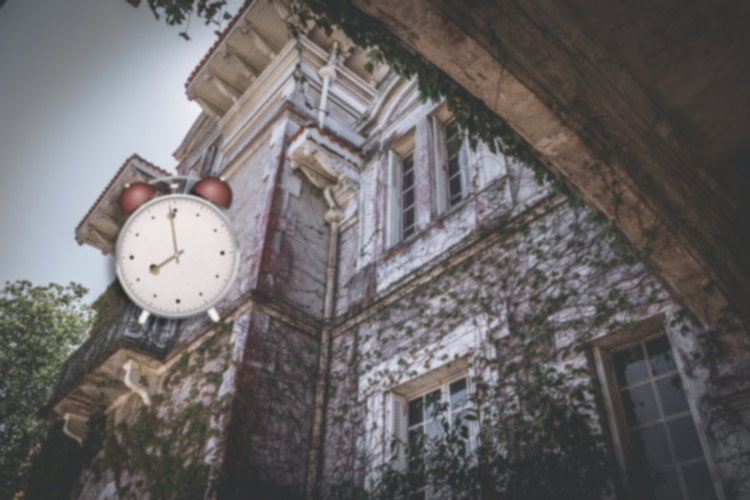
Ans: 7:59
